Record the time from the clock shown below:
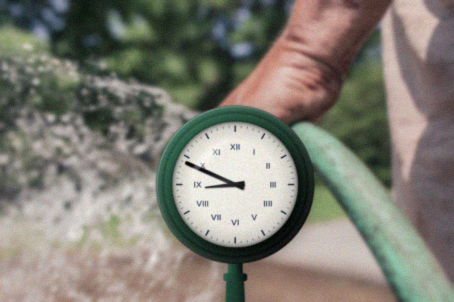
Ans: 8:49
